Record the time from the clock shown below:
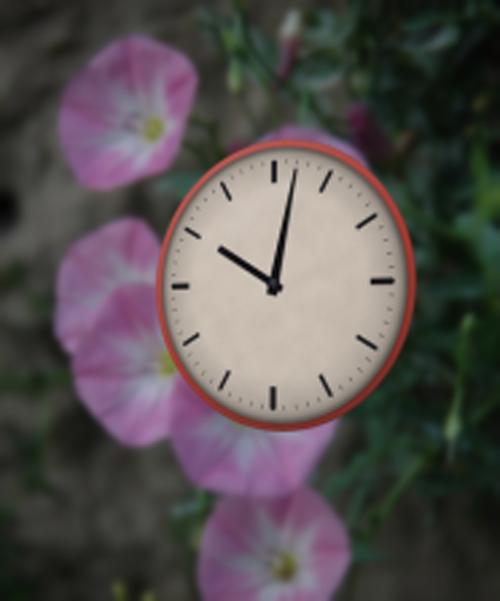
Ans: 10:02
